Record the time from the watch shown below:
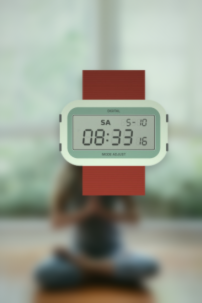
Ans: 8:33
